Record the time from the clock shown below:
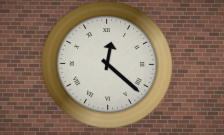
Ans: 12:22
